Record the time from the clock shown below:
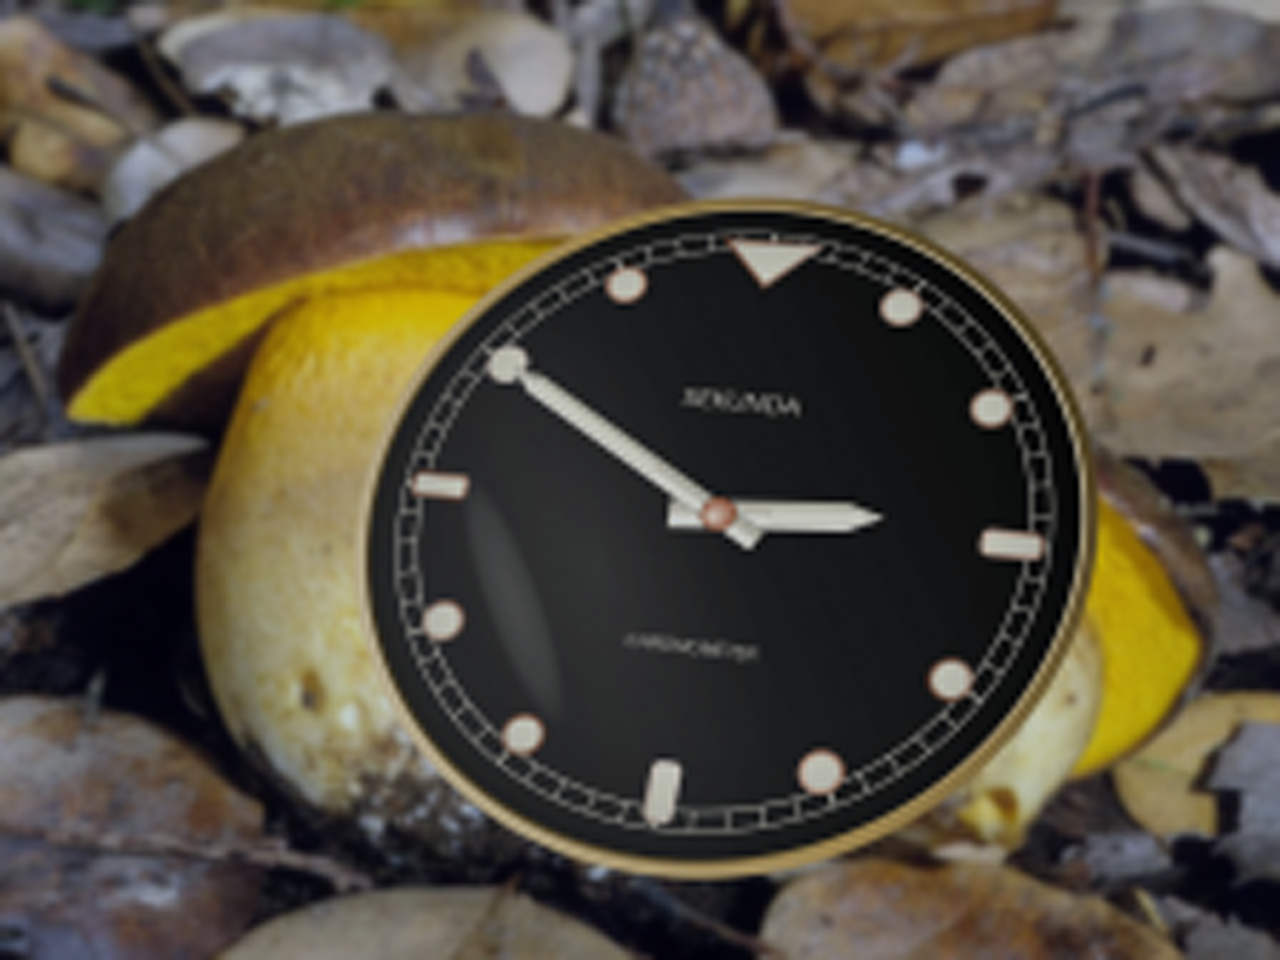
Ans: 2:50
